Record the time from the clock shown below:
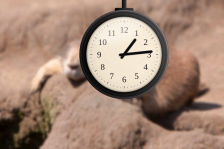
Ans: 1:14
